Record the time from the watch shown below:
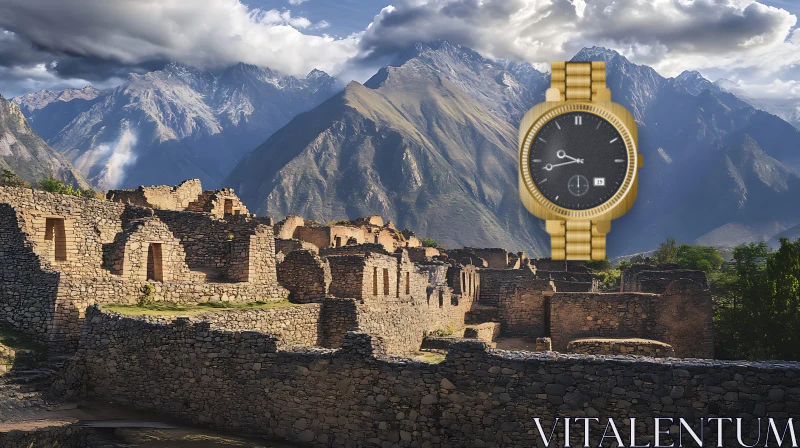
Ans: 9:43
